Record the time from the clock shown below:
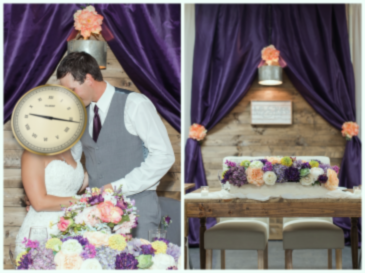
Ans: 9:16
